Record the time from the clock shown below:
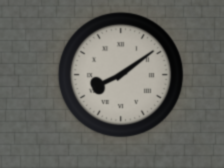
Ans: 8:09
